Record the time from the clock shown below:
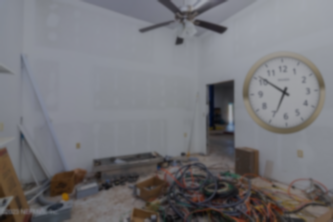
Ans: 6:51
